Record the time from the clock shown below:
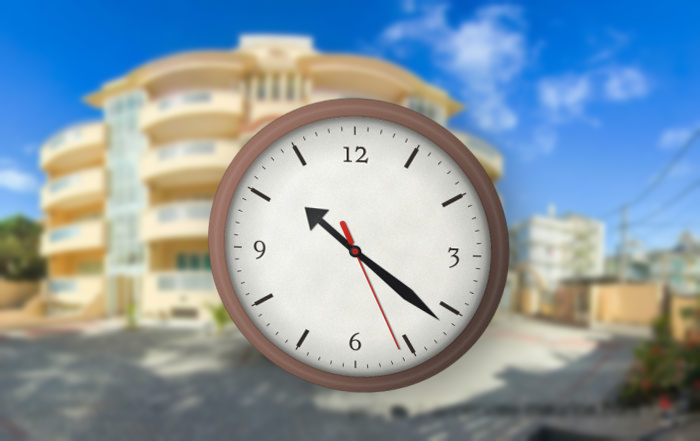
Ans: 10:21:26
